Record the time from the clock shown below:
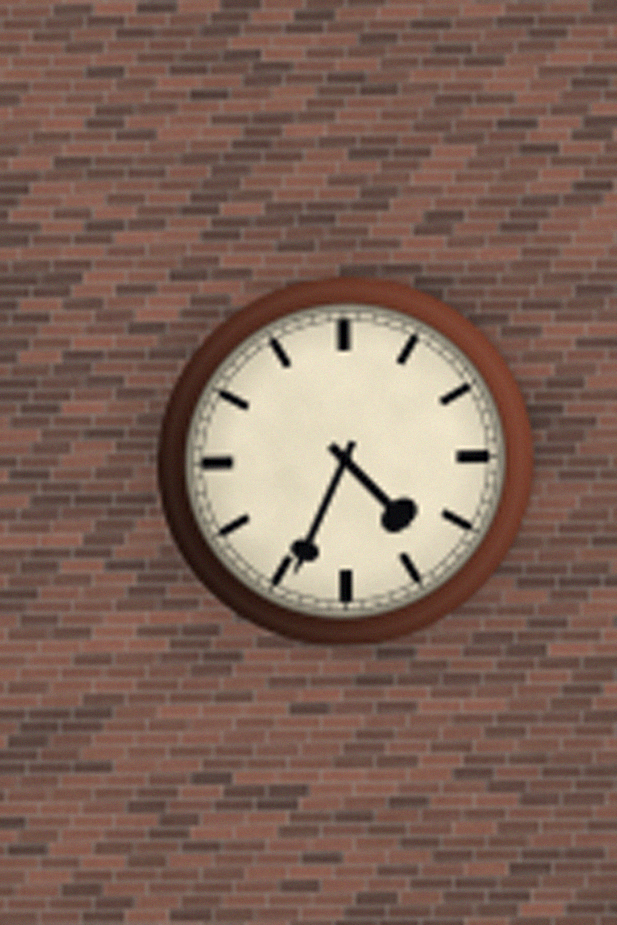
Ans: 4:34
